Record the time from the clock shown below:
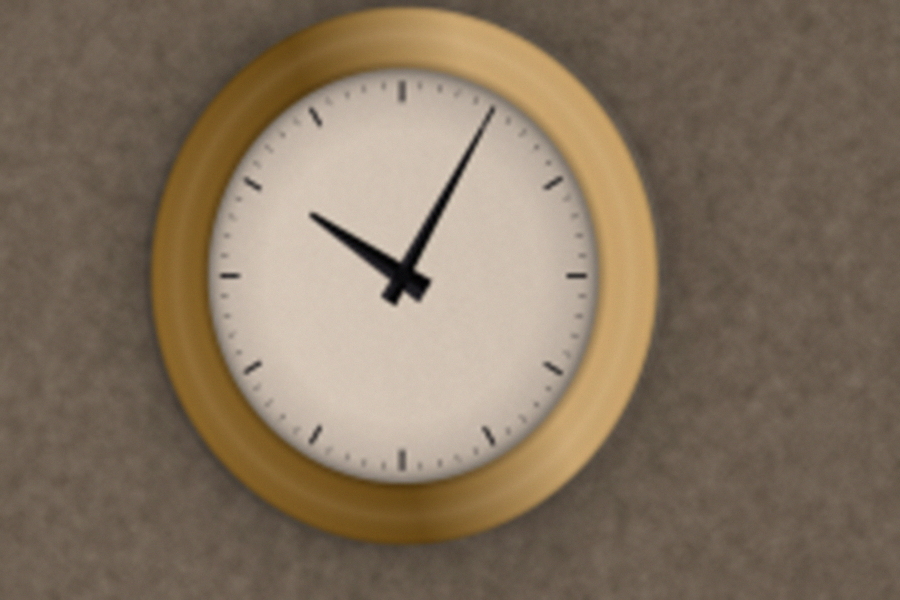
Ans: 10:05
